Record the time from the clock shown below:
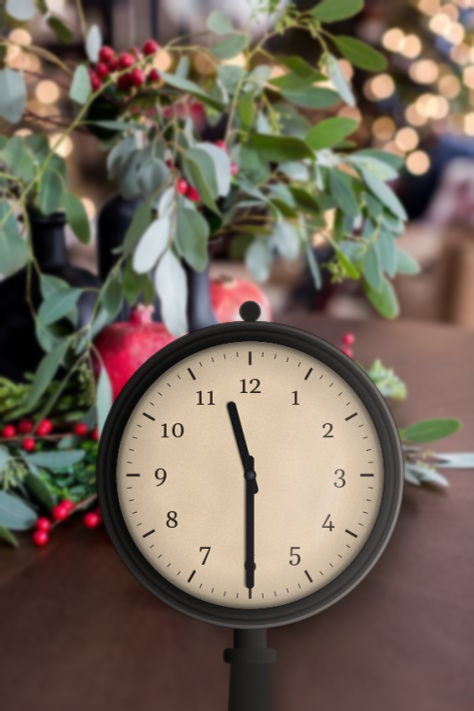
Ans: 11:30
